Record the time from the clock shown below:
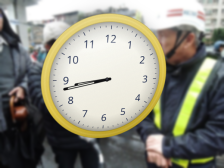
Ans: 8:43
